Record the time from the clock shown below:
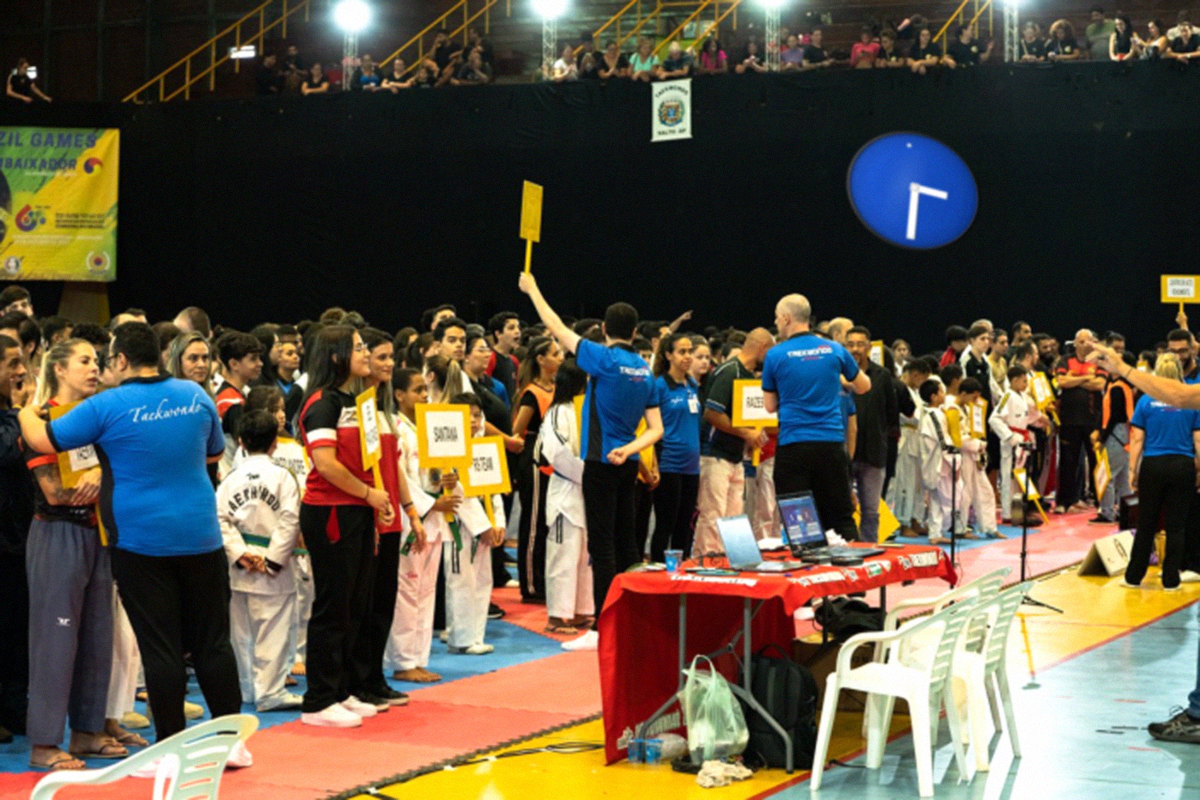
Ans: 3:32
